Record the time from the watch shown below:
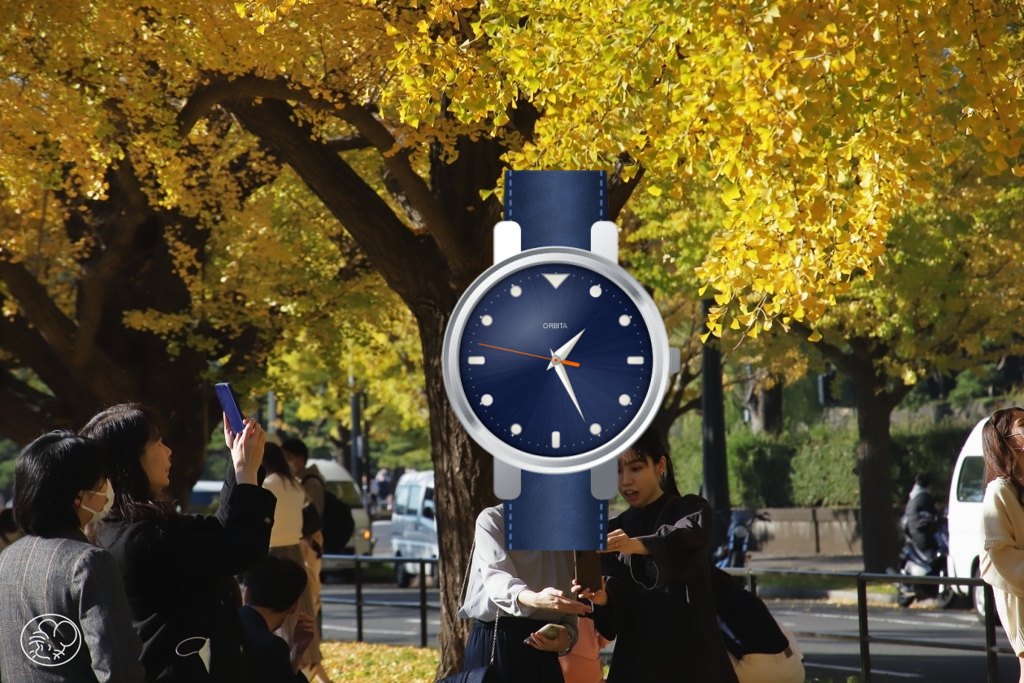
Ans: 1:25:47
